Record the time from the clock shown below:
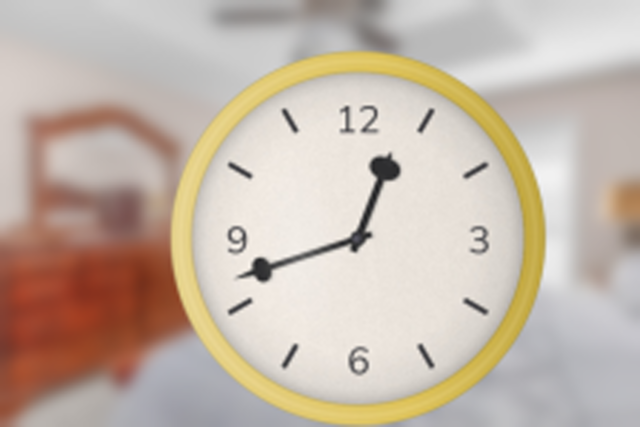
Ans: 12:42
